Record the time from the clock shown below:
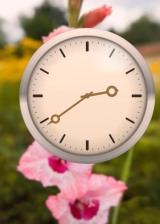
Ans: 2:39
